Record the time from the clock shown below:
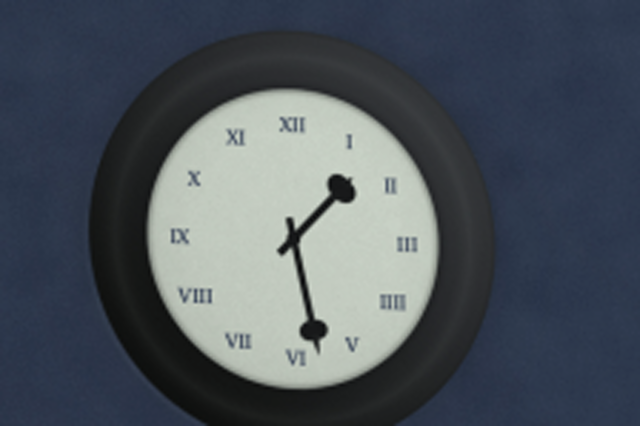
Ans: 1:28
